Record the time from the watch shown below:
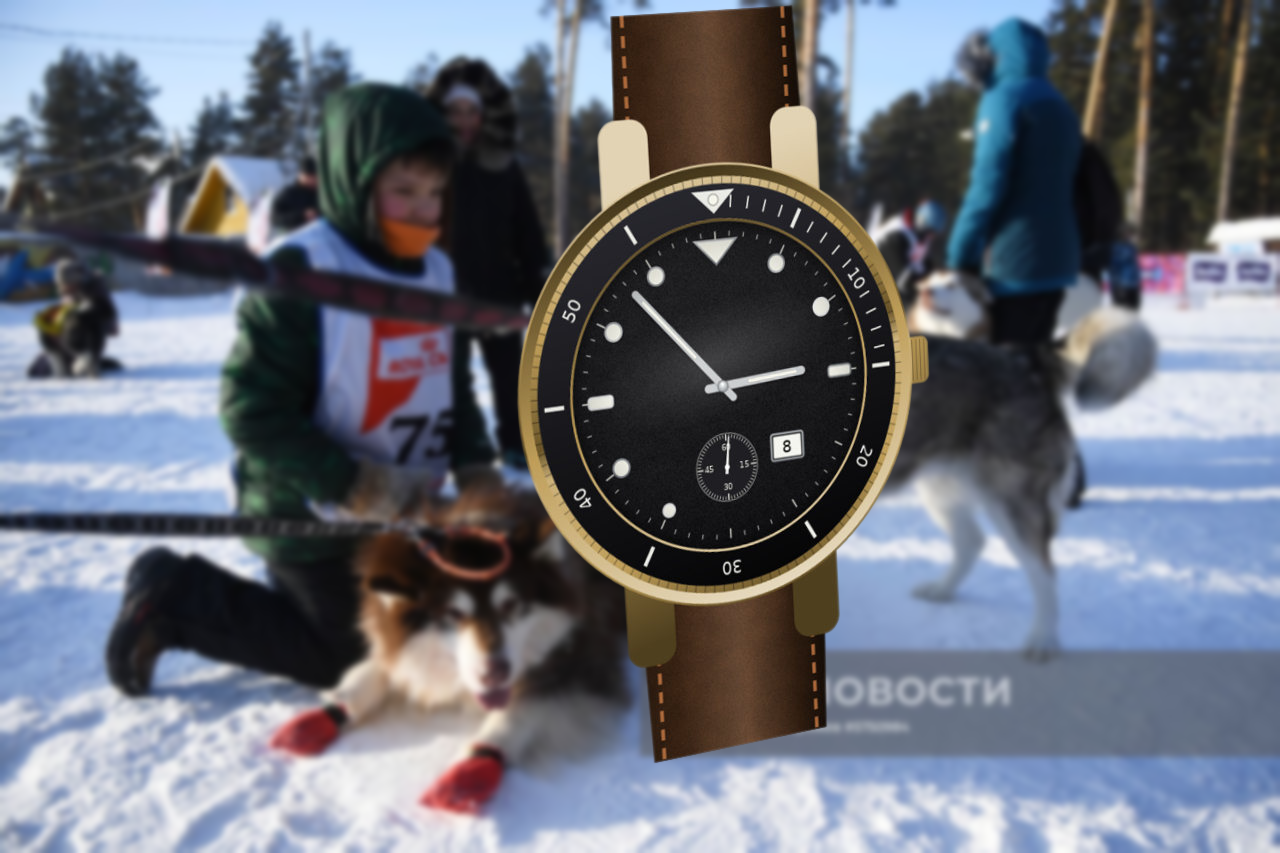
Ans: 2:53:01
